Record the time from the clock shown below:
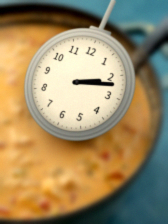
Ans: 2:12
